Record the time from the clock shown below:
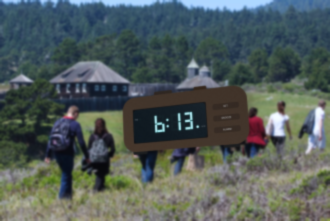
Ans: 6:13
